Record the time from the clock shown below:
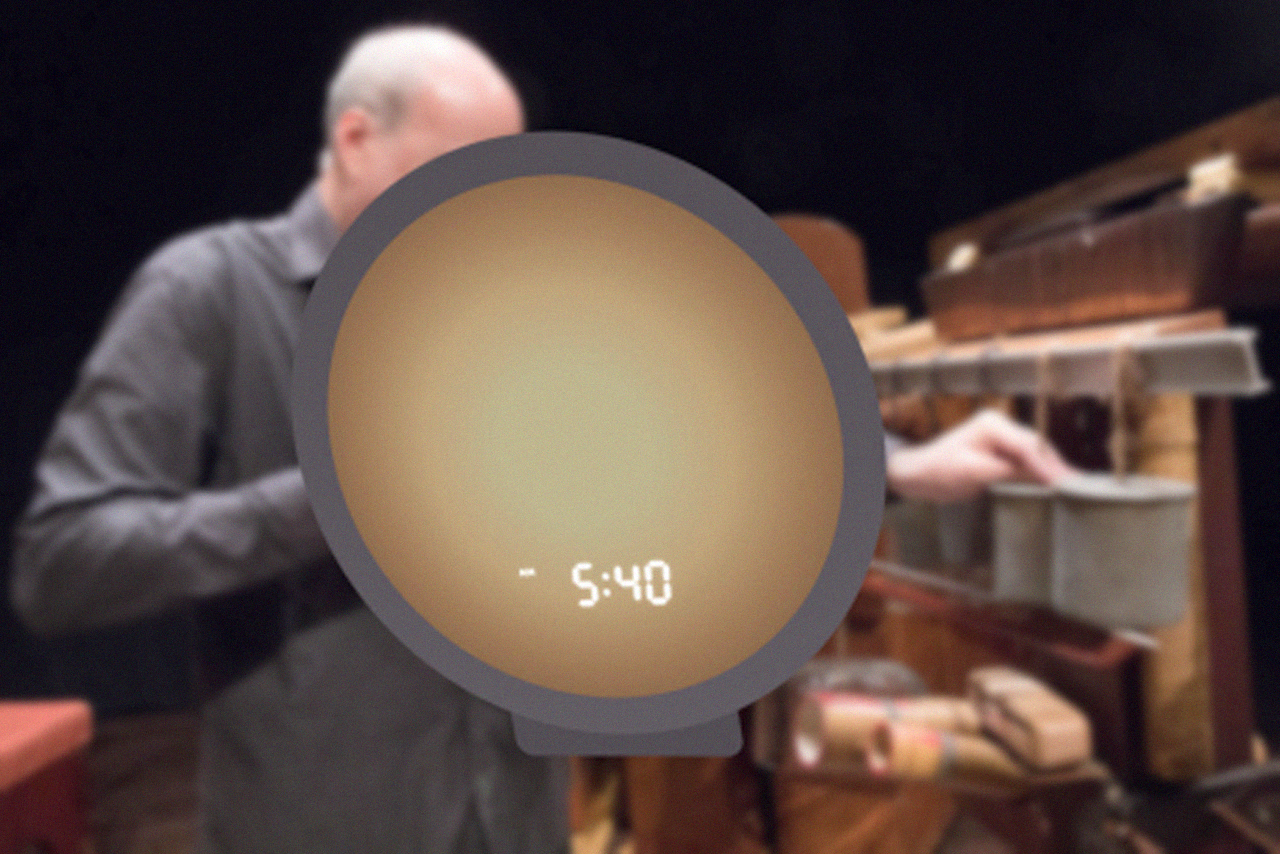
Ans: 5:40
